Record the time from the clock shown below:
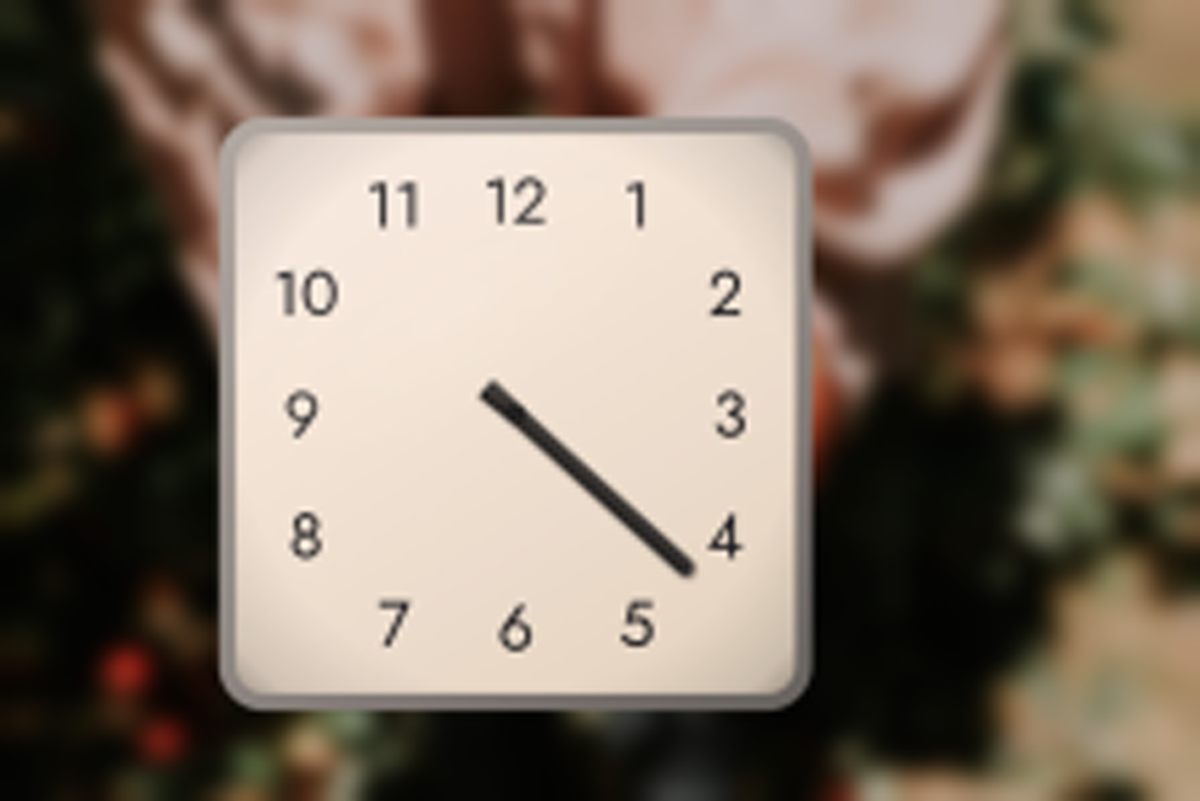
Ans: 4:22
